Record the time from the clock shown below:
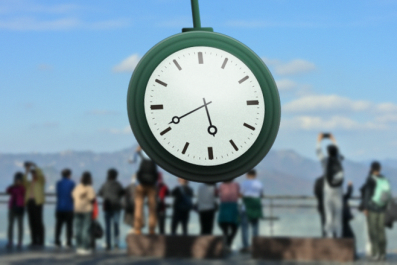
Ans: 5:41
